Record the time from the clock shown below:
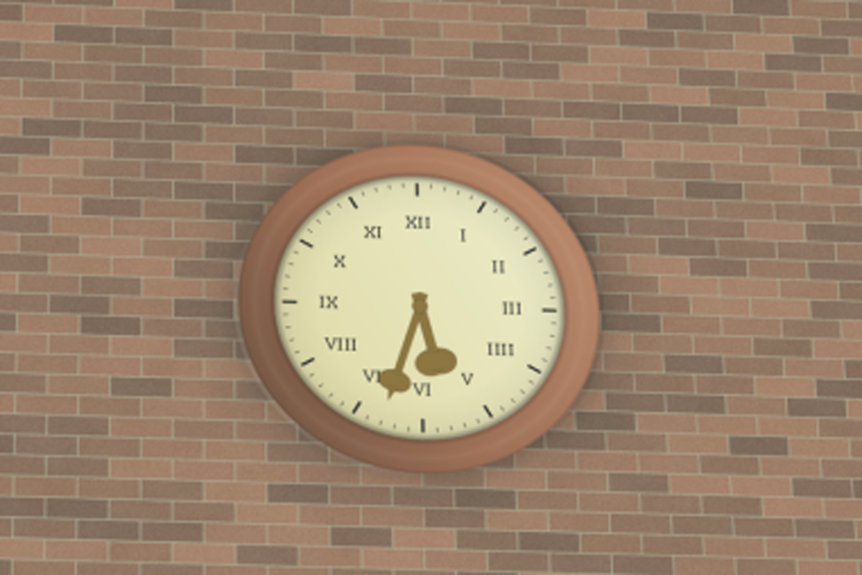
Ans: 5:33
